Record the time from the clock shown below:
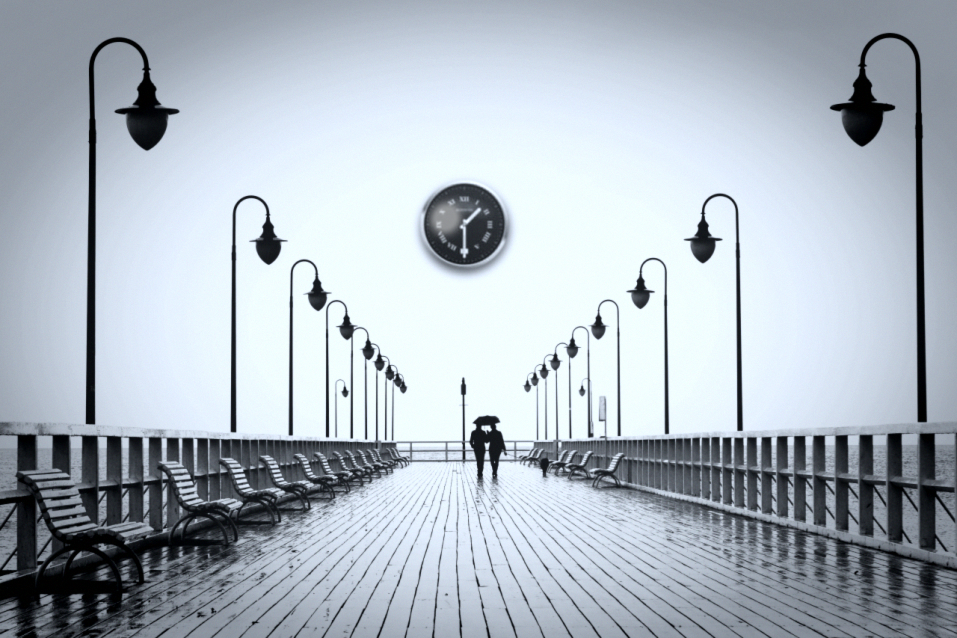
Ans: 1:30
